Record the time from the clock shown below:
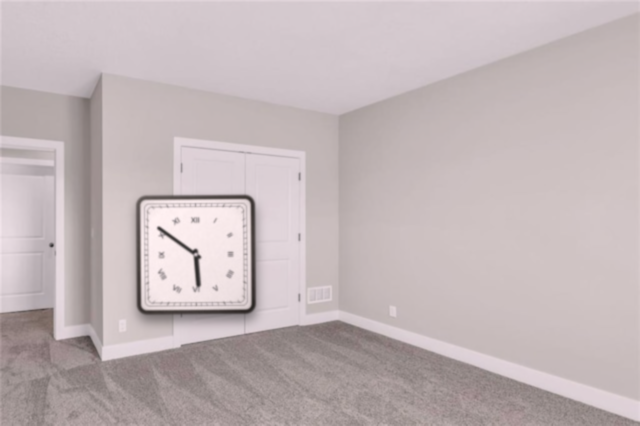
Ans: 5:51
